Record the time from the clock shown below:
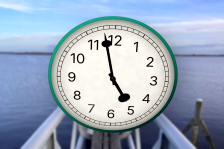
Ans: 4:58
